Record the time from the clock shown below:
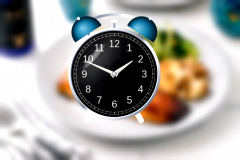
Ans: 1:49
